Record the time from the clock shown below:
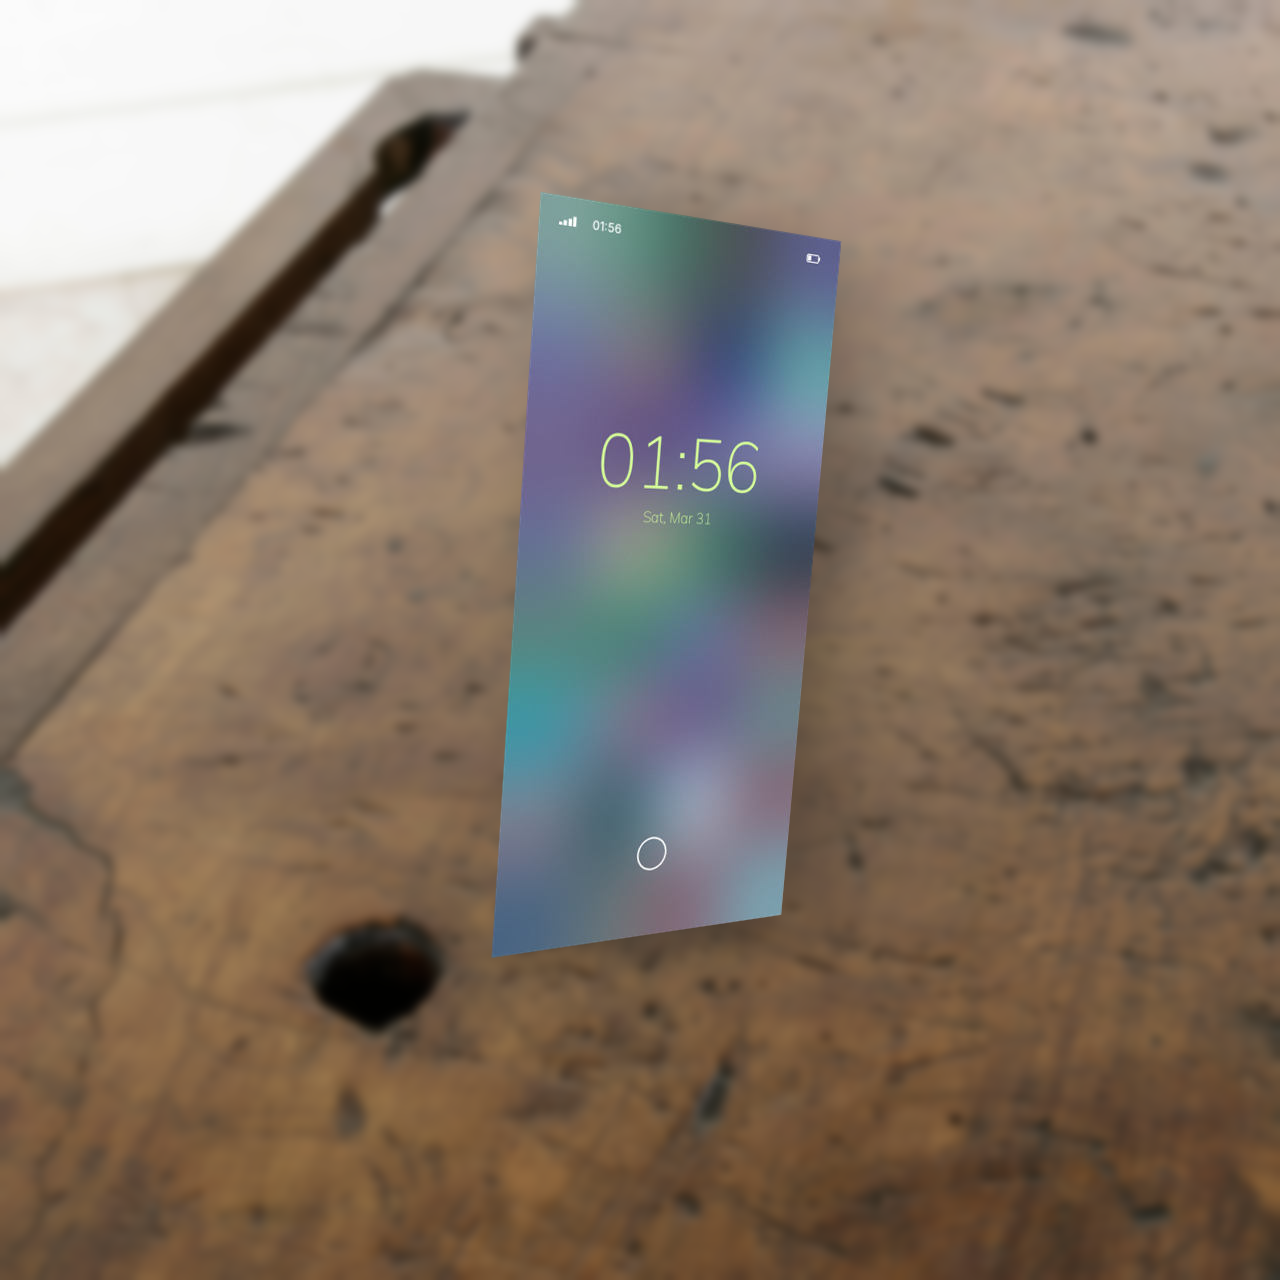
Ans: 1:56
